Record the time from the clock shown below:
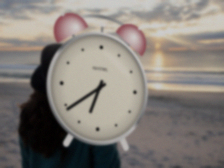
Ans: 6:39
